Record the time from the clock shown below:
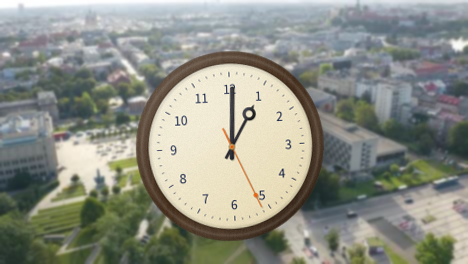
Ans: 1:00:26
